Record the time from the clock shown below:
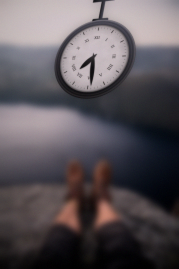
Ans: 7:29
